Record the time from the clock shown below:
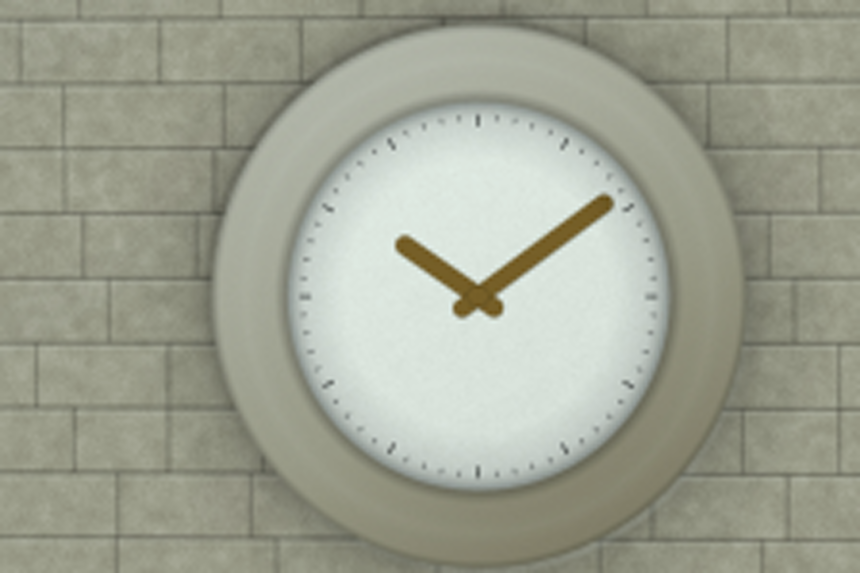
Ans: 10:09
